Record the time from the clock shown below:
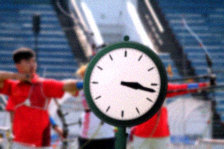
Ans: 3:17
